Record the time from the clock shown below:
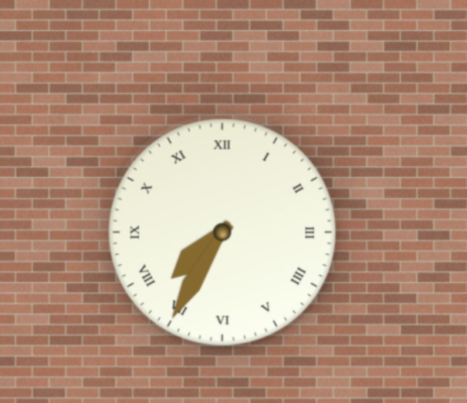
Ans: 7:35
